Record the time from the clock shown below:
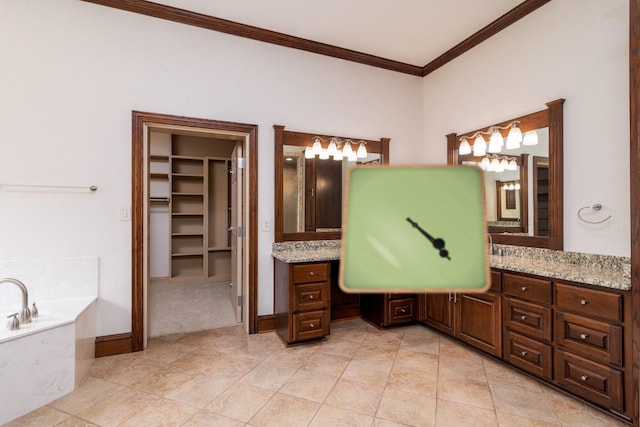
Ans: 4:23
